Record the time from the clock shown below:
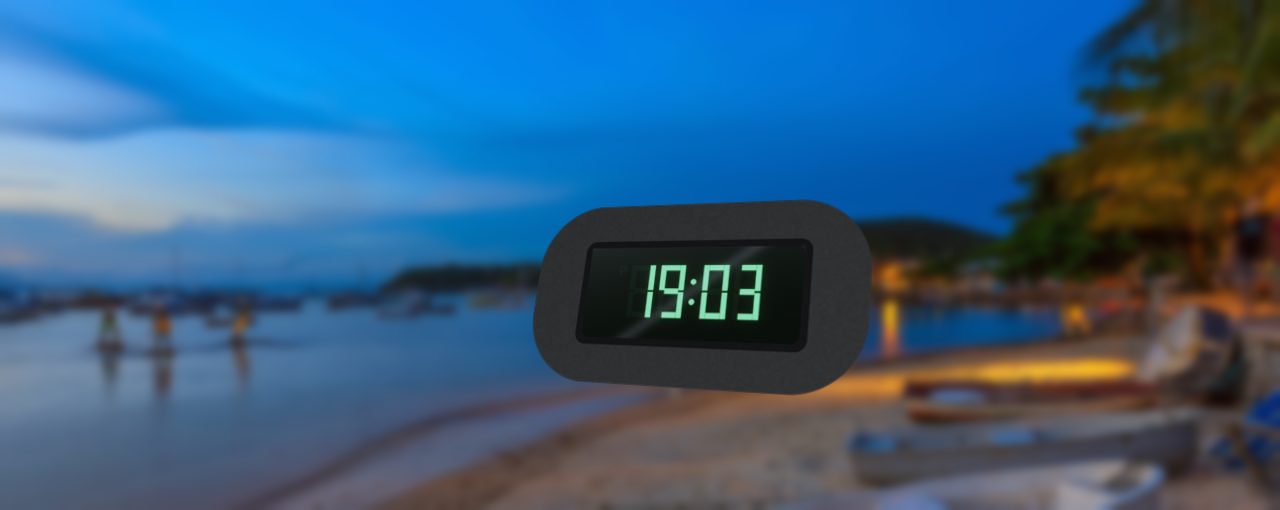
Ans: 19:03
